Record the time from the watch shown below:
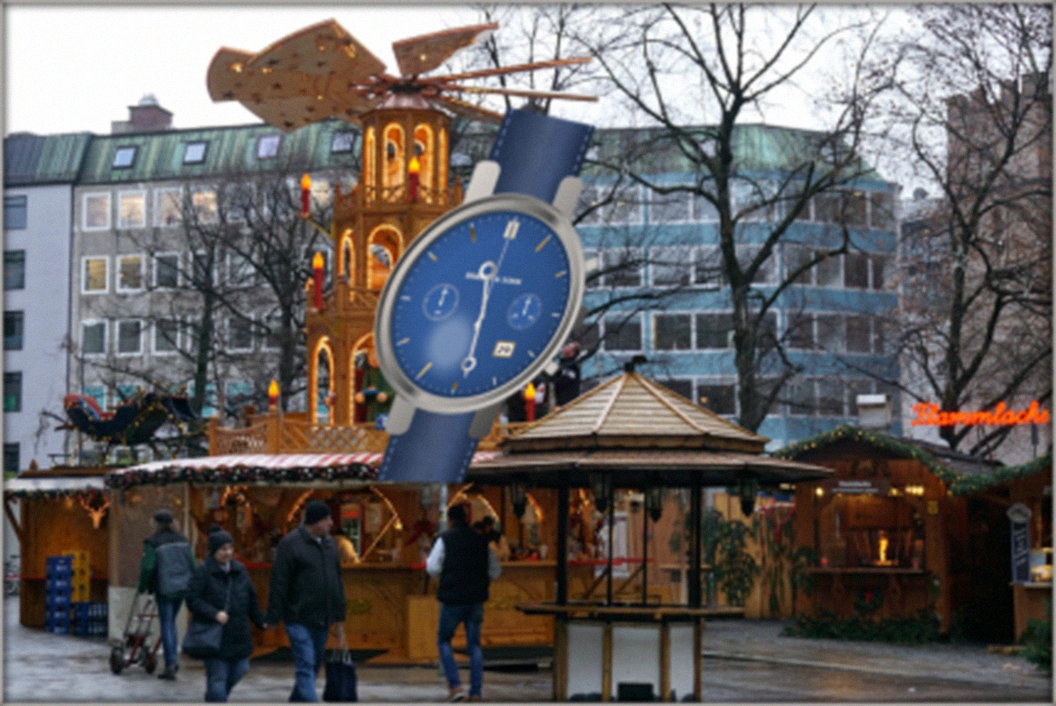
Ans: 11:29
